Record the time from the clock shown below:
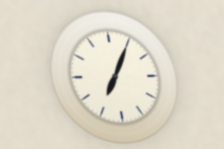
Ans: 7:05
